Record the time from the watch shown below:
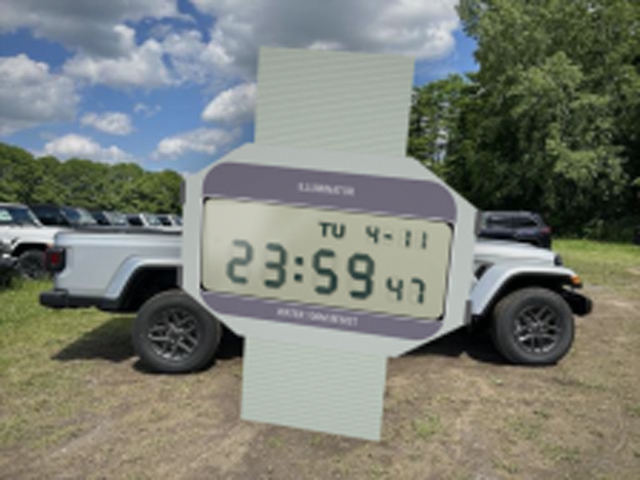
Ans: 23:59:47
